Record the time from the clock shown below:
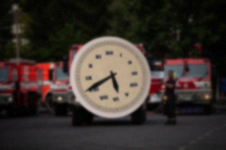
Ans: 5:41
